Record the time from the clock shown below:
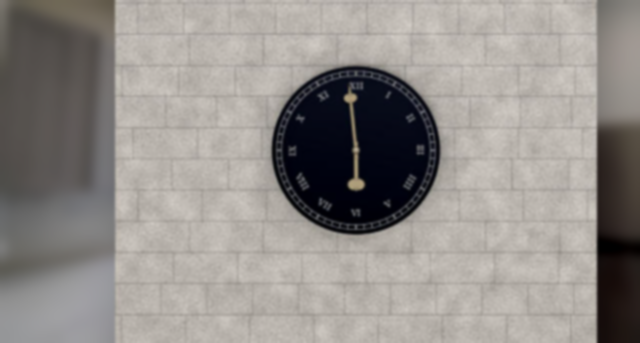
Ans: 5:59
